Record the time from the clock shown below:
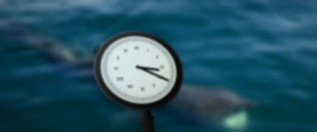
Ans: 3:20
